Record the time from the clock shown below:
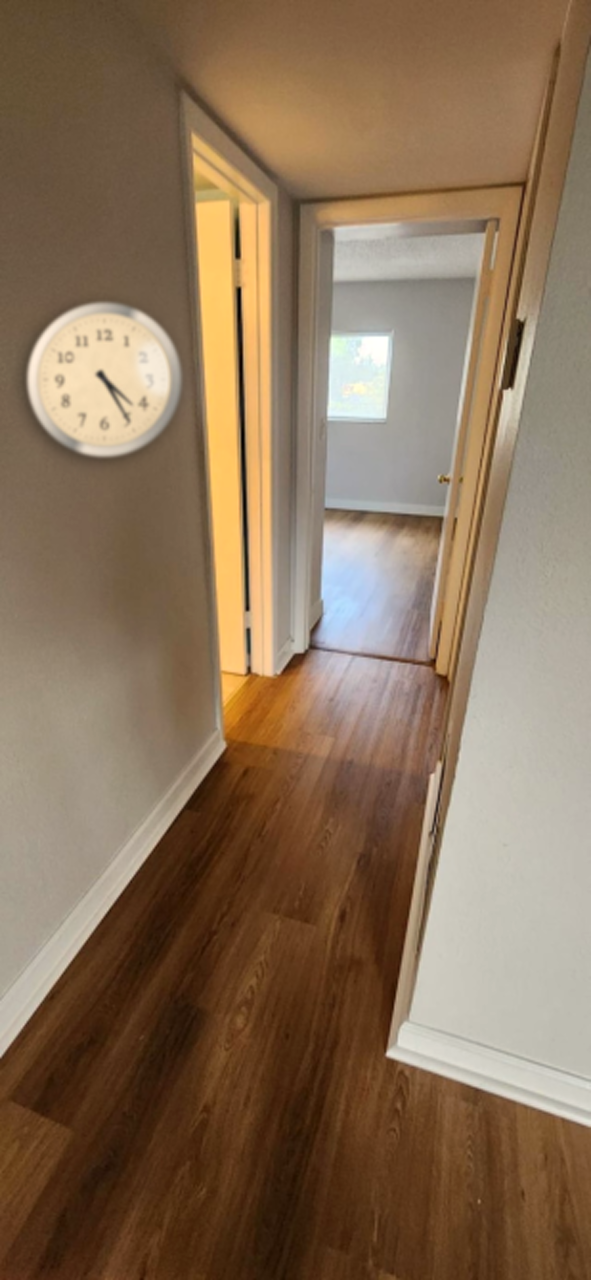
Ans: 4:25
